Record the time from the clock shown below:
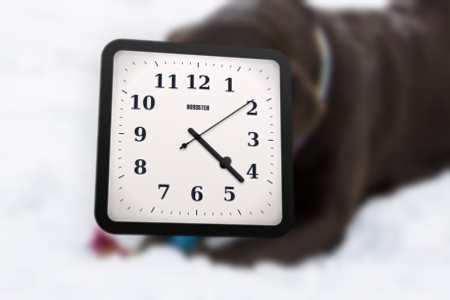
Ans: 4:22:09
